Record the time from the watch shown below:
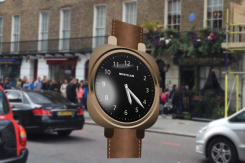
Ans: 5:22
